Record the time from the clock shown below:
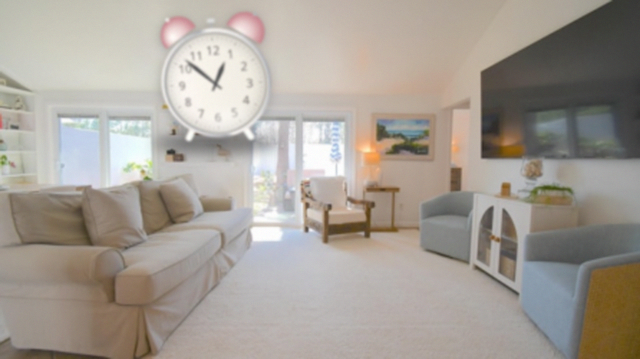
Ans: 12:52
